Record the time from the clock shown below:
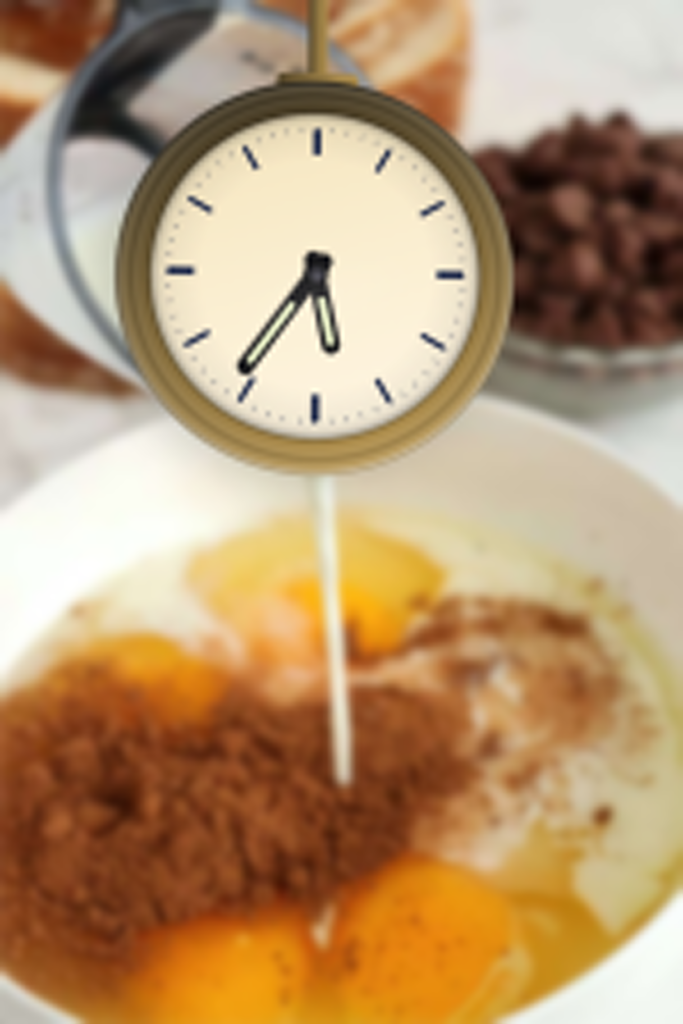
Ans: 5:36
